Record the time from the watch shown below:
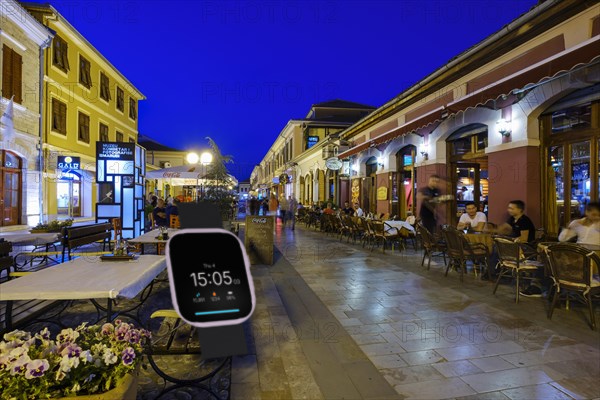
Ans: 15:05
